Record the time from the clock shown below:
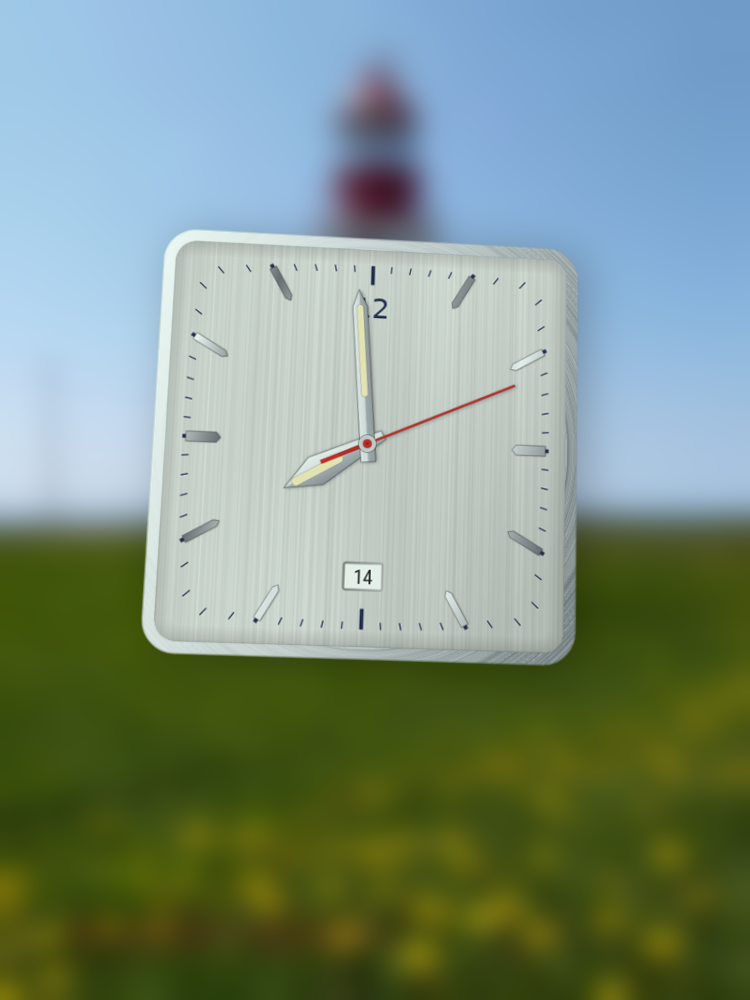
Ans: 7:59:11
